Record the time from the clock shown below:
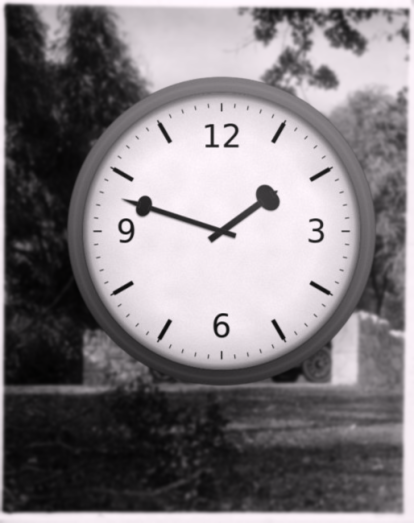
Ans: 1:48
